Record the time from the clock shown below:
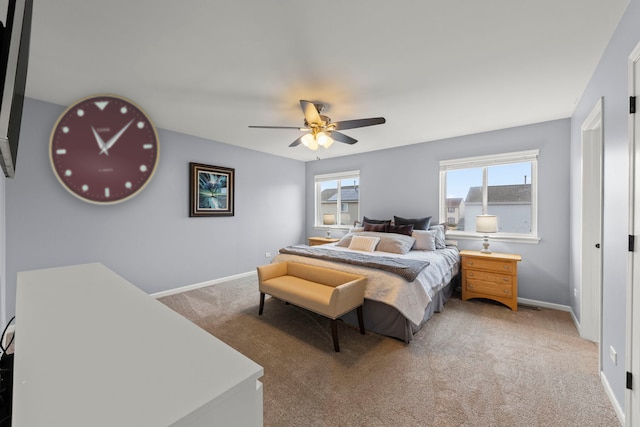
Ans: 11:08
